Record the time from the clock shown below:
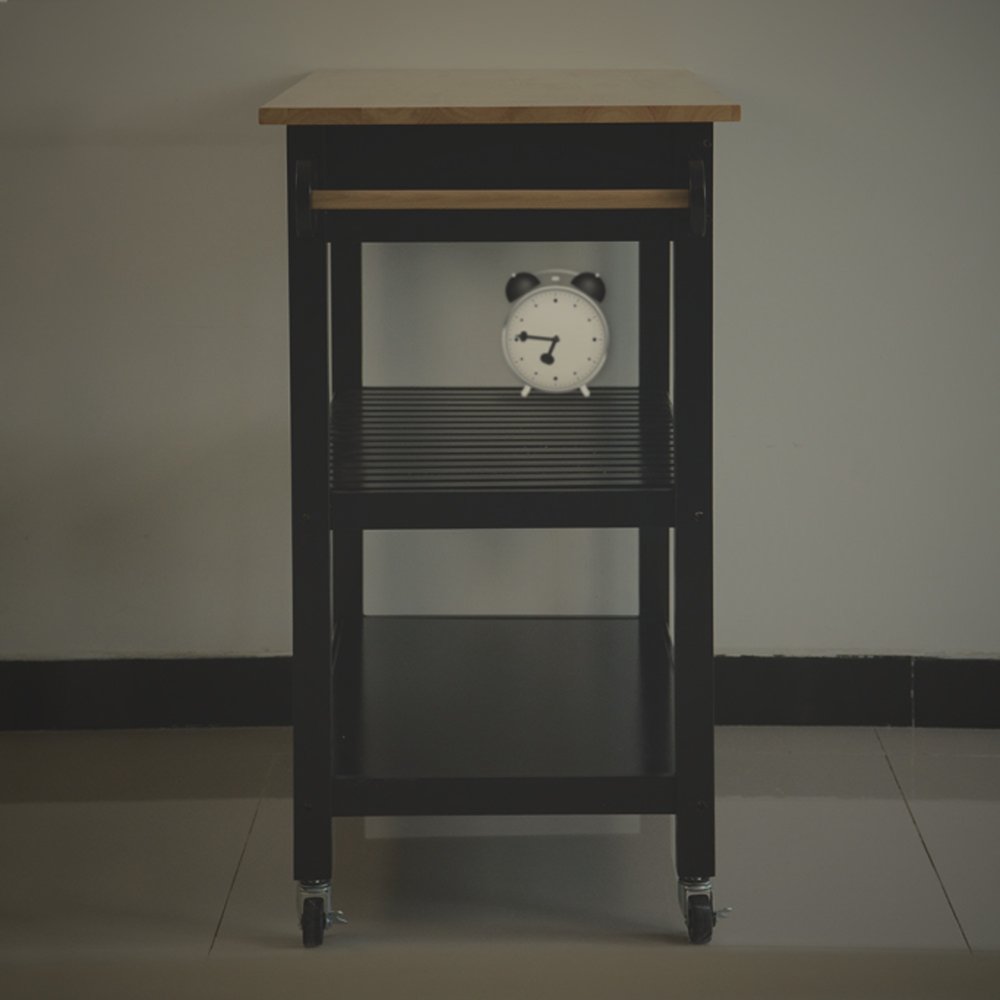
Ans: 6:46
